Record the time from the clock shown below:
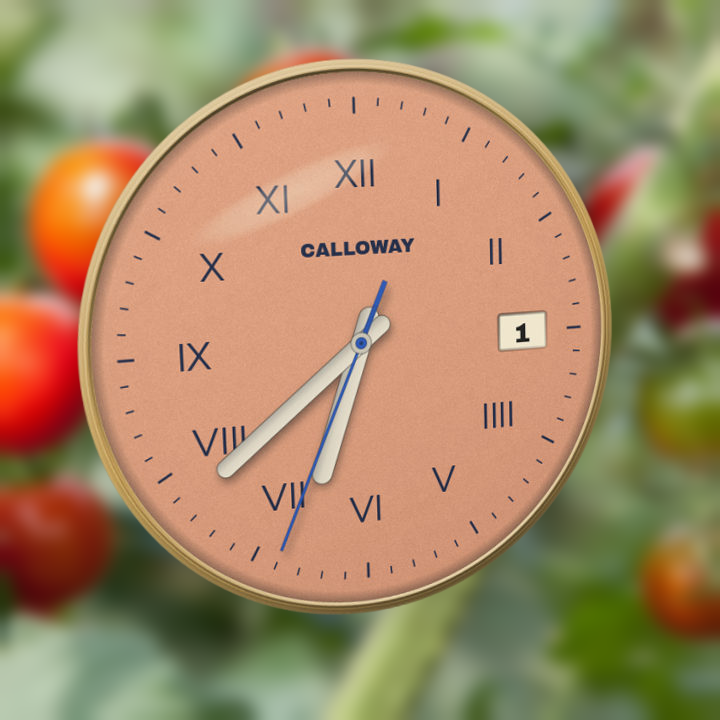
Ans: 6:38:34
